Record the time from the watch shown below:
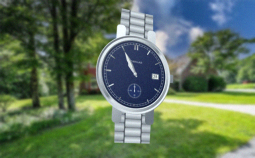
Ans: 10:55
